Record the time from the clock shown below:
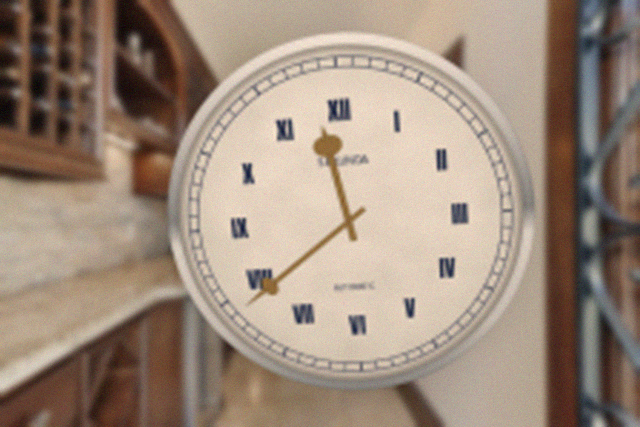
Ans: 11:39
